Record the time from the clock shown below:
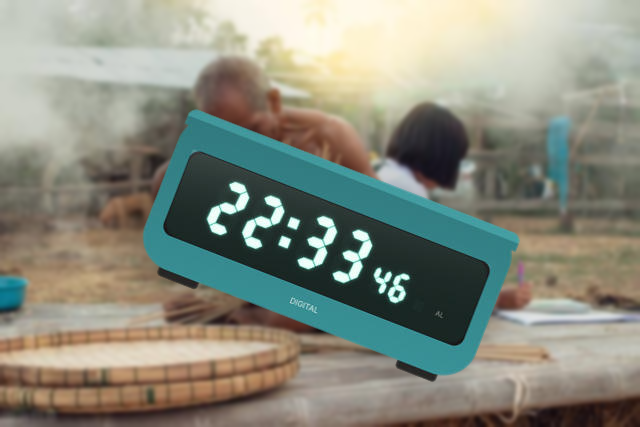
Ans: 22:33:46
